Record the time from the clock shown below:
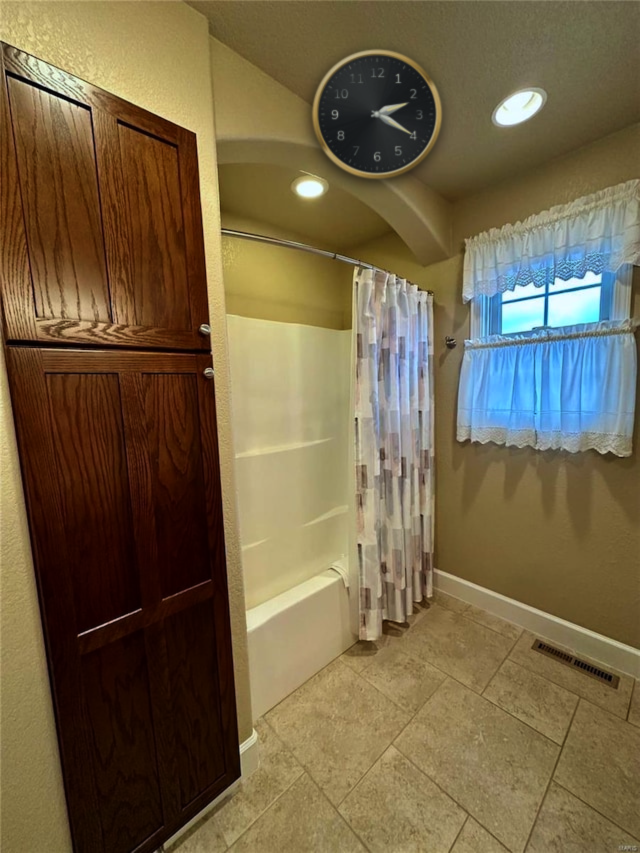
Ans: 2:20
